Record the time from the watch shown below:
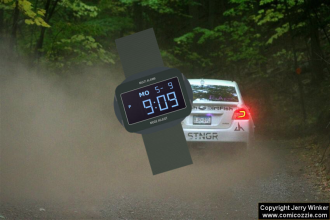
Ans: 9:09
